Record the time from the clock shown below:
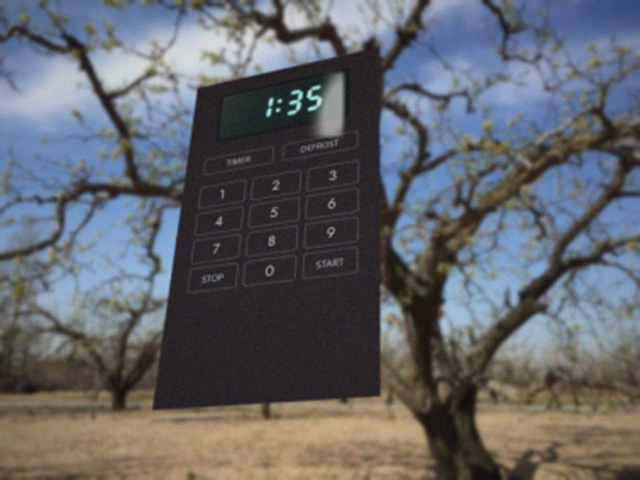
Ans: 1:35
